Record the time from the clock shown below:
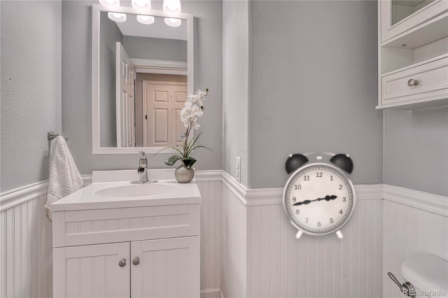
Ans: 2:43
